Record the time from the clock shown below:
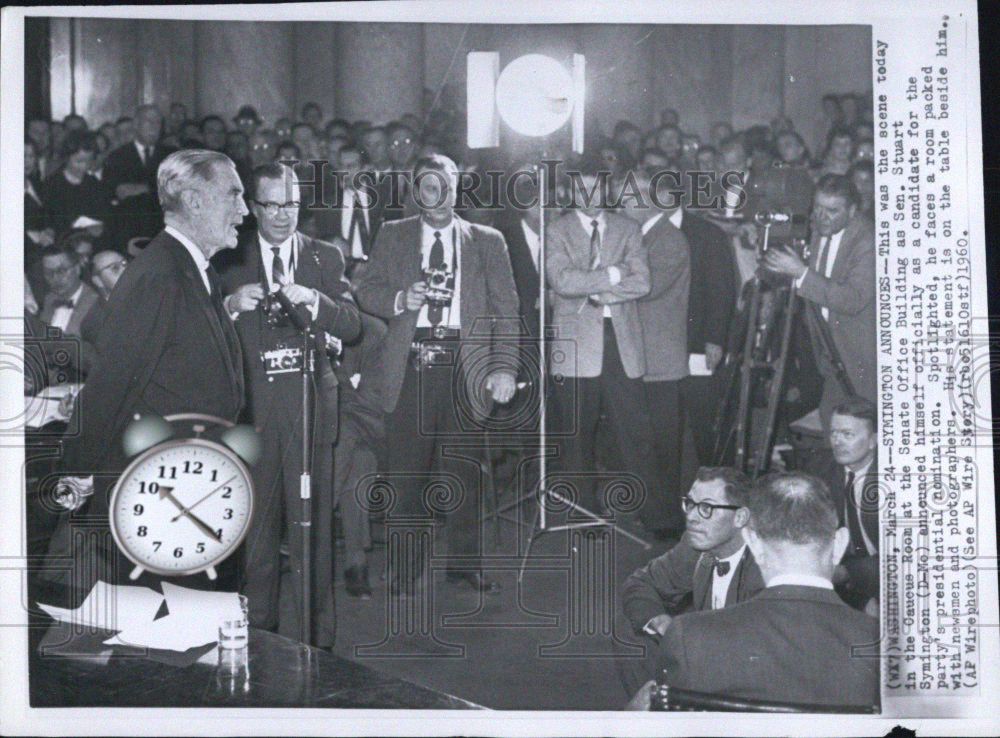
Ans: 10:21:08
